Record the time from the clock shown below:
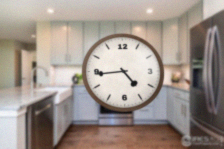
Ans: 4:44
